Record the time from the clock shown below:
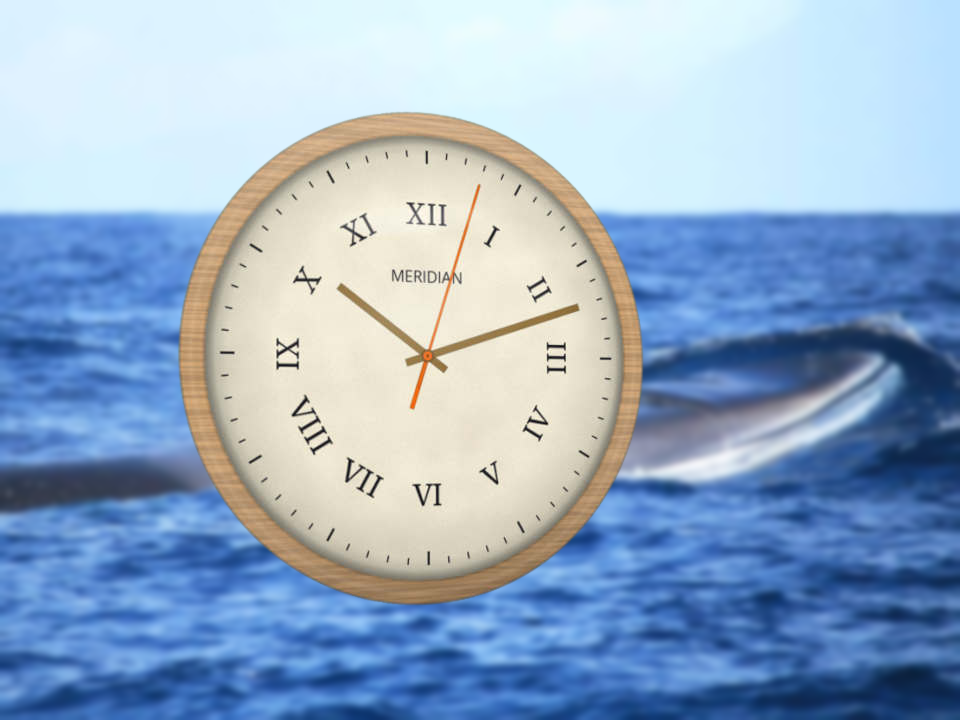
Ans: 10:12:03
